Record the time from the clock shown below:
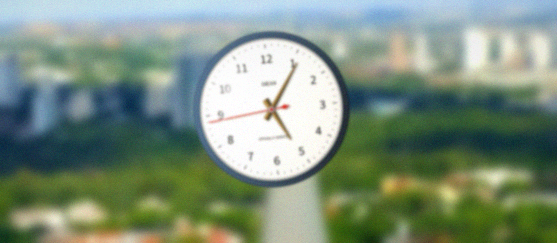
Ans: 5:05:44
